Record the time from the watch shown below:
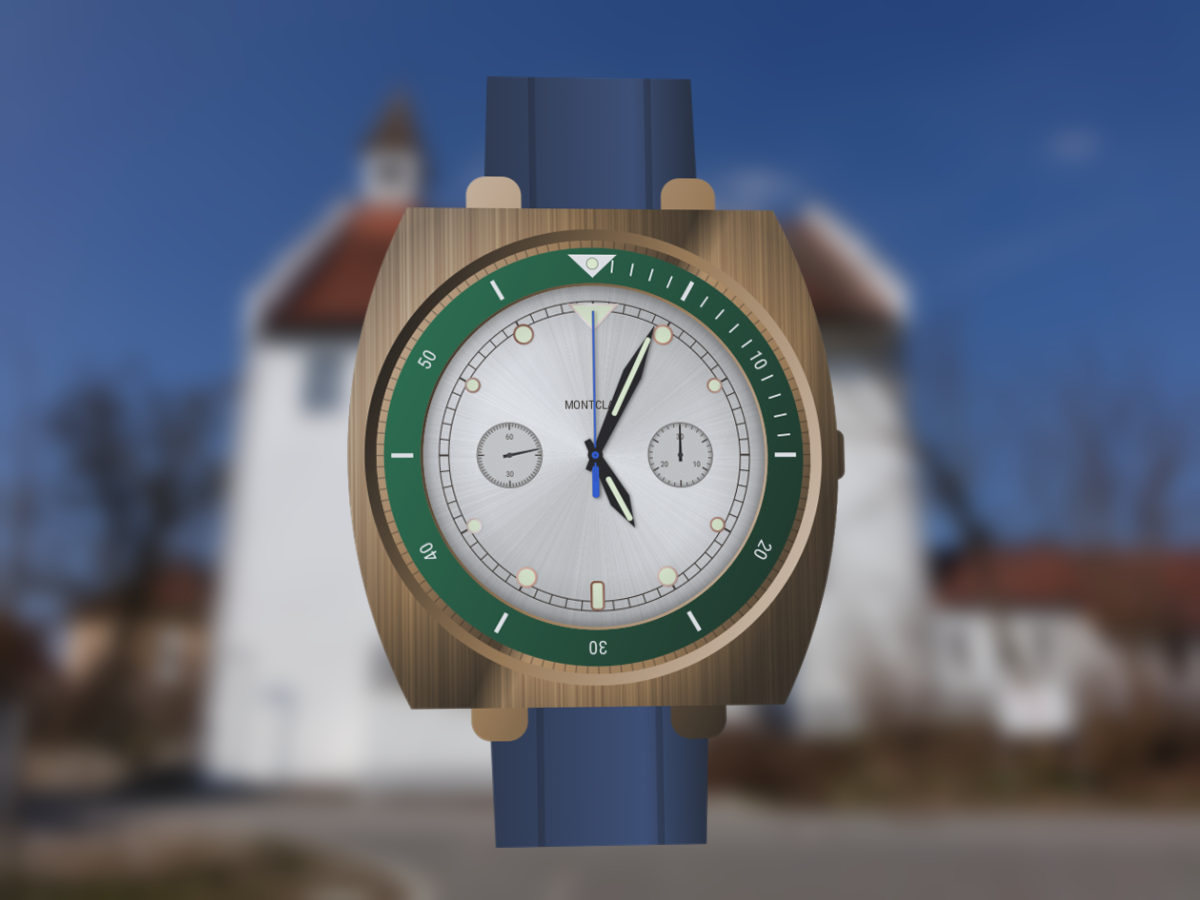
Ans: 5:04:13
